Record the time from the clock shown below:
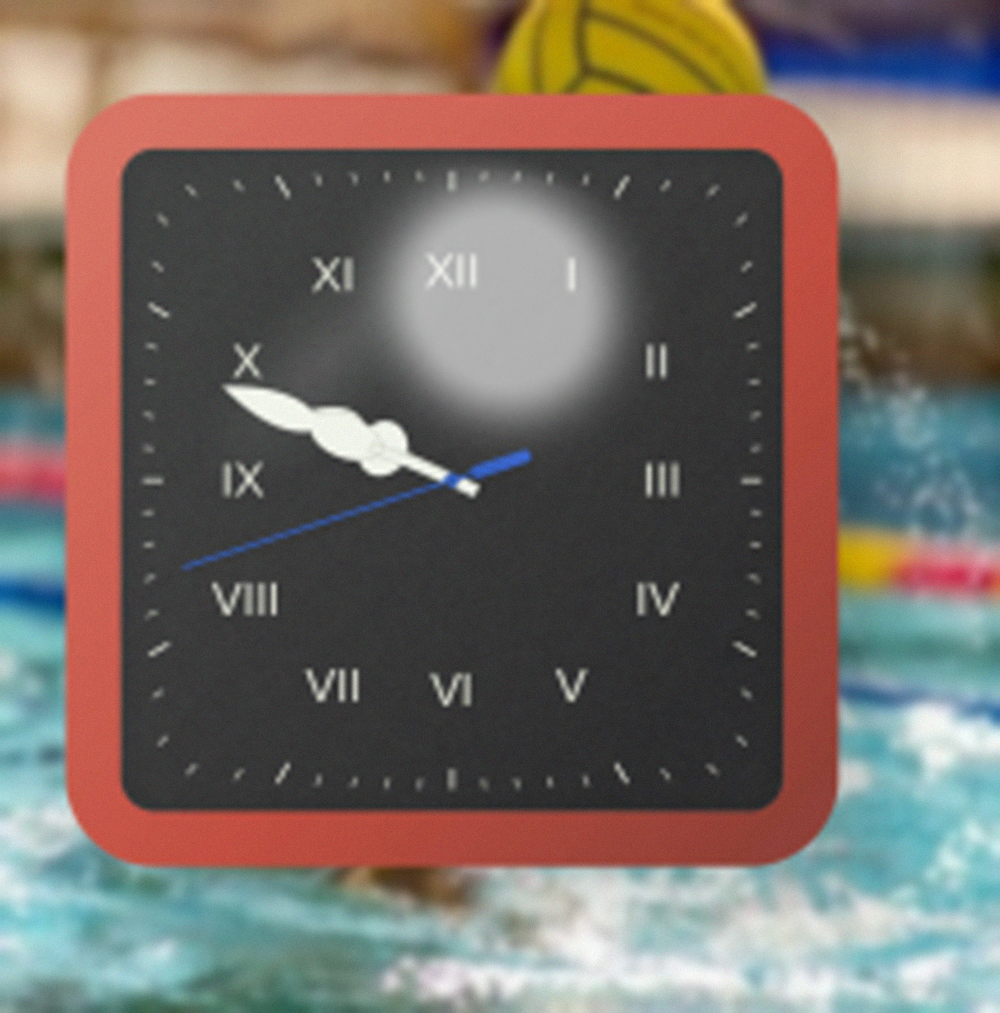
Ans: 9:48:42
